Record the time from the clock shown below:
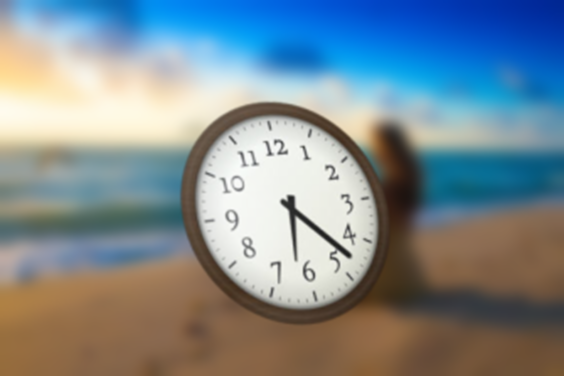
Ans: 6:23
